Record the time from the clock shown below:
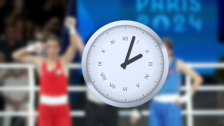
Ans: 2:03
